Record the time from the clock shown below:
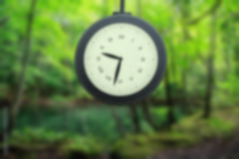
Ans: 9:32
